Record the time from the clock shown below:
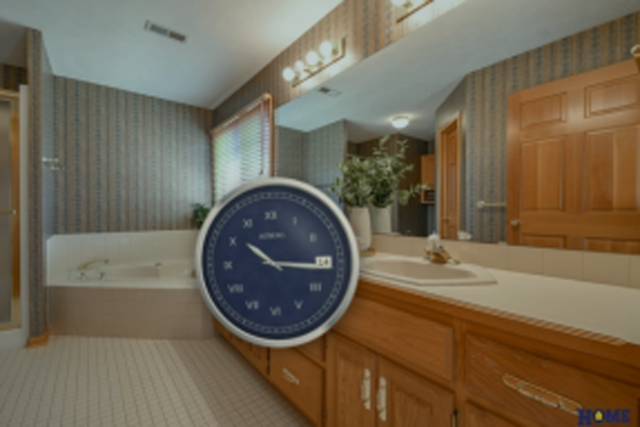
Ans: 10:16
